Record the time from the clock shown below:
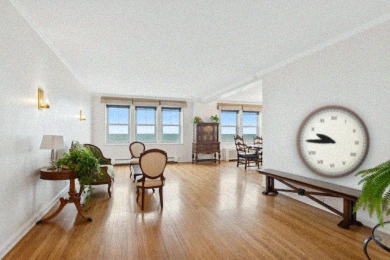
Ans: 9:45
